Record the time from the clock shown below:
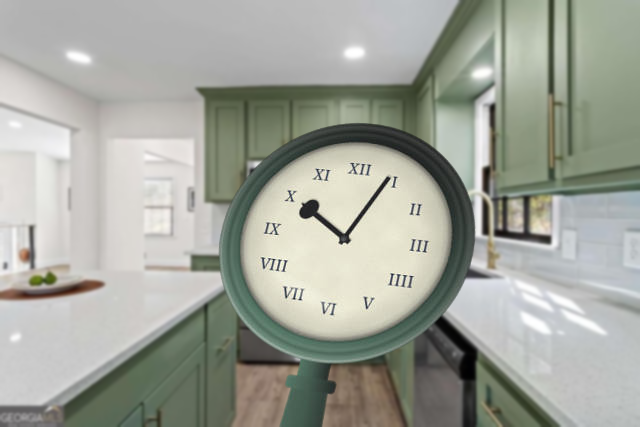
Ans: 10:04
